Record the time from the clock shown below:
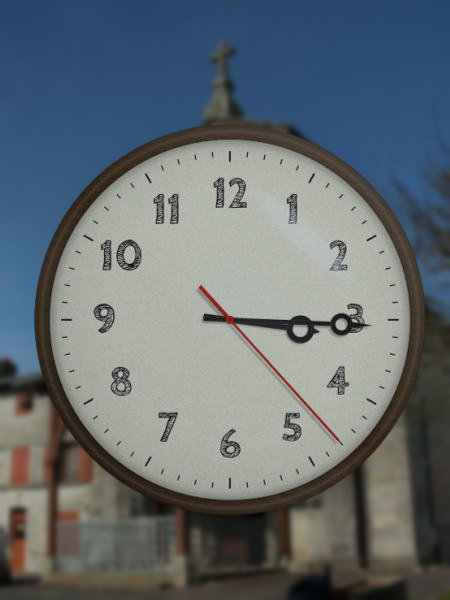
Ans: 3:15:23
